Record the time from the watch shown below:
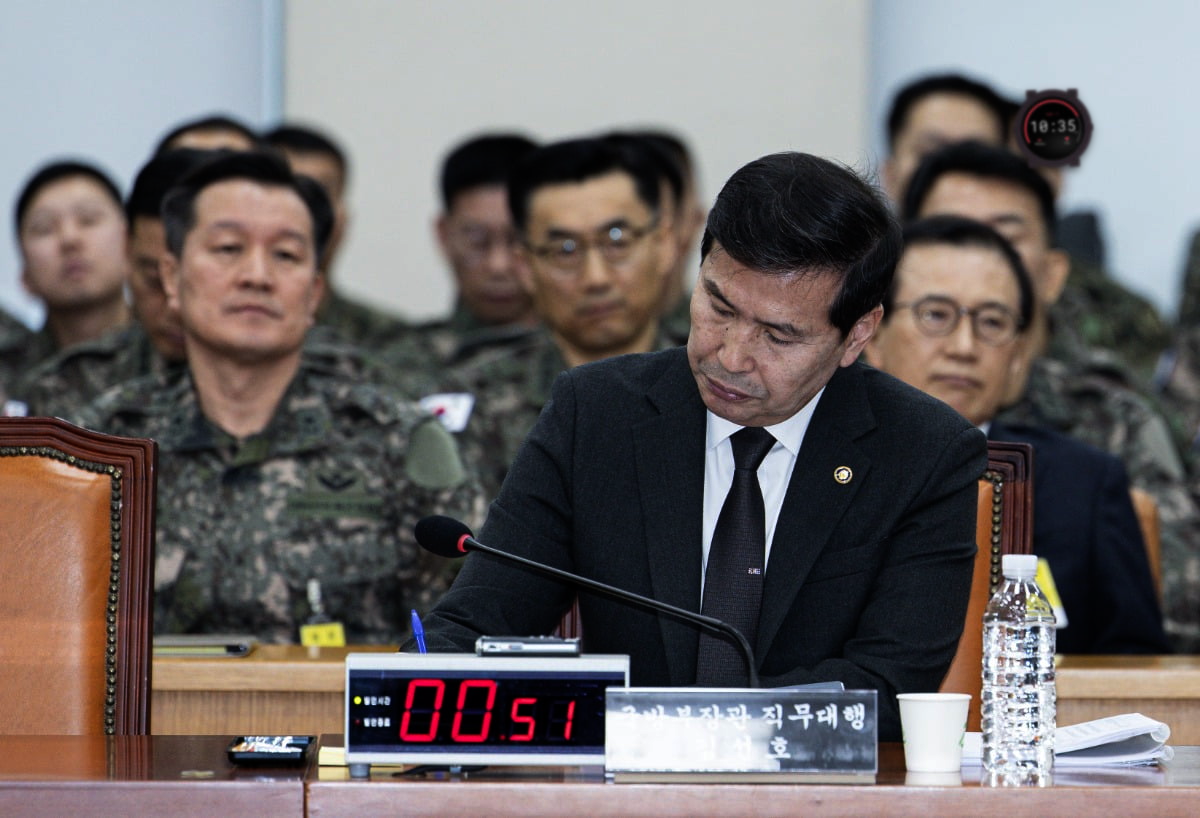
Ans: 10:35
